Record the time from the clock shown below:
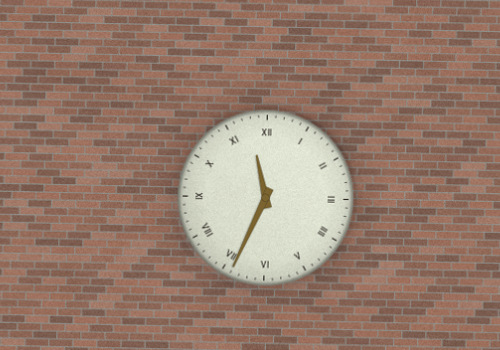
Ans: 11:34
